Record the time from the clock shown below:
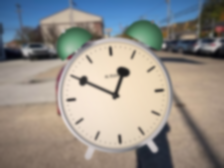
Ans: 12:50
